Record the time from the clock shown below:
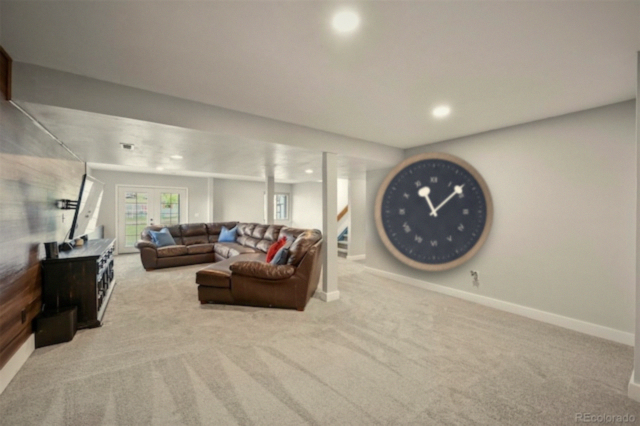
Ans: 11:08
